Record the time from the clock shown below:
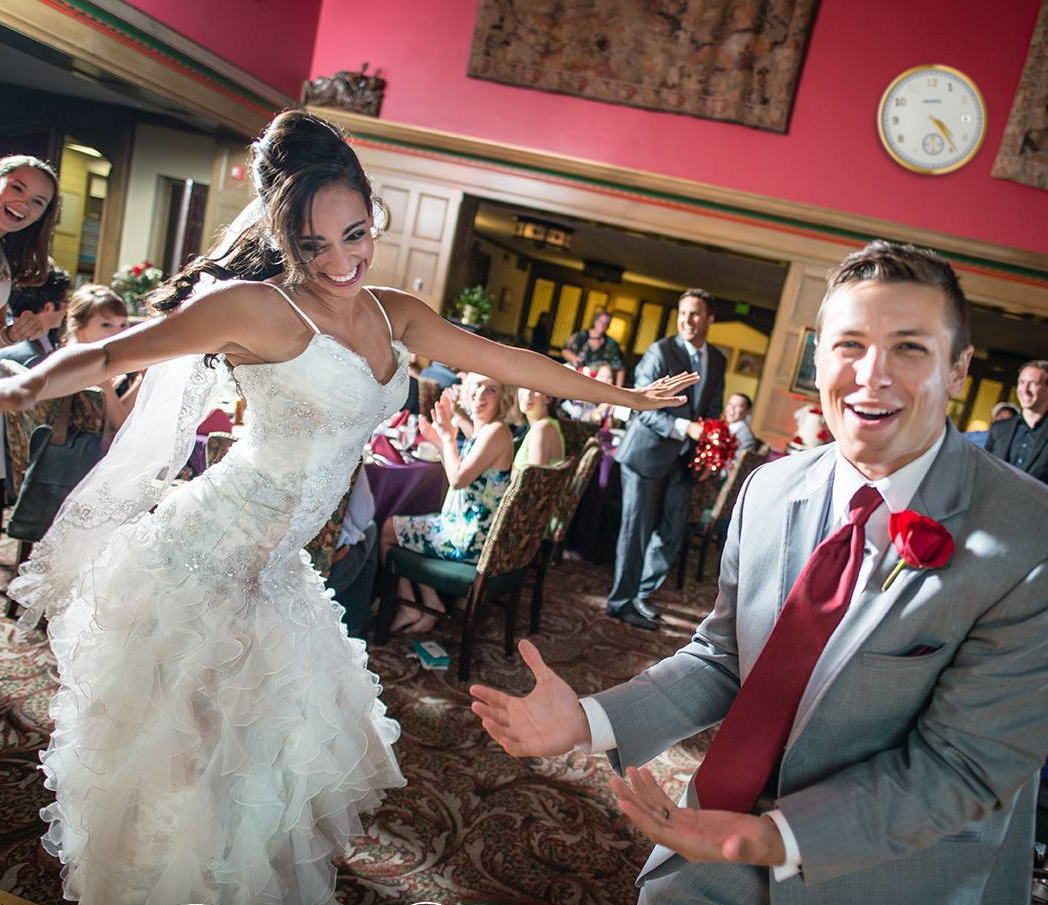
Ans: 4:24
